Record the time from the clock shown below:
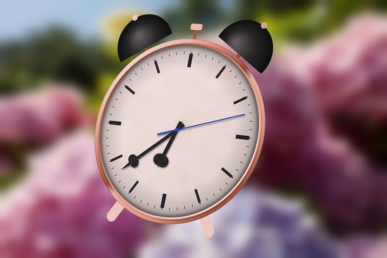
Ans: 6:38:12
